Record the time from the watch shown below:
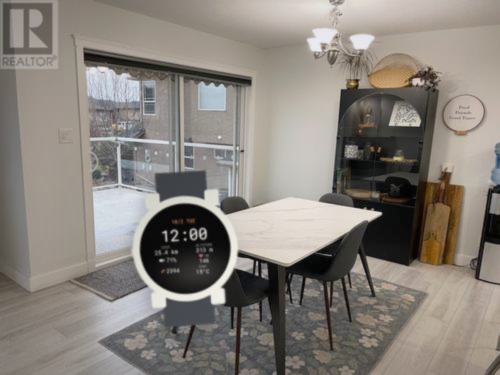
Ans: 12:00
